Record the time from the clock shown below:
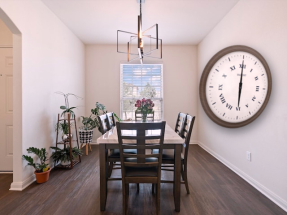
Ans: 6:00
